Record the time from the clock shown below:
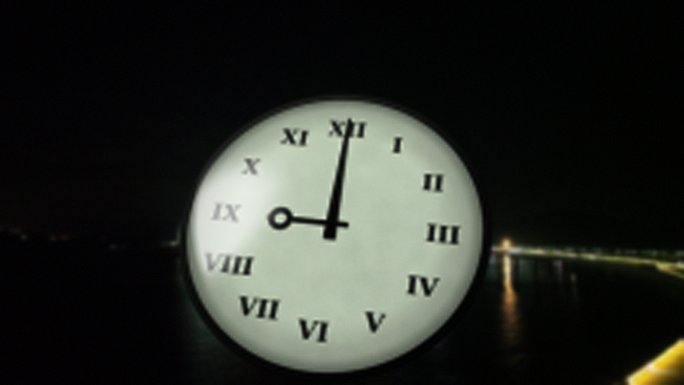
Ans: 9:00
